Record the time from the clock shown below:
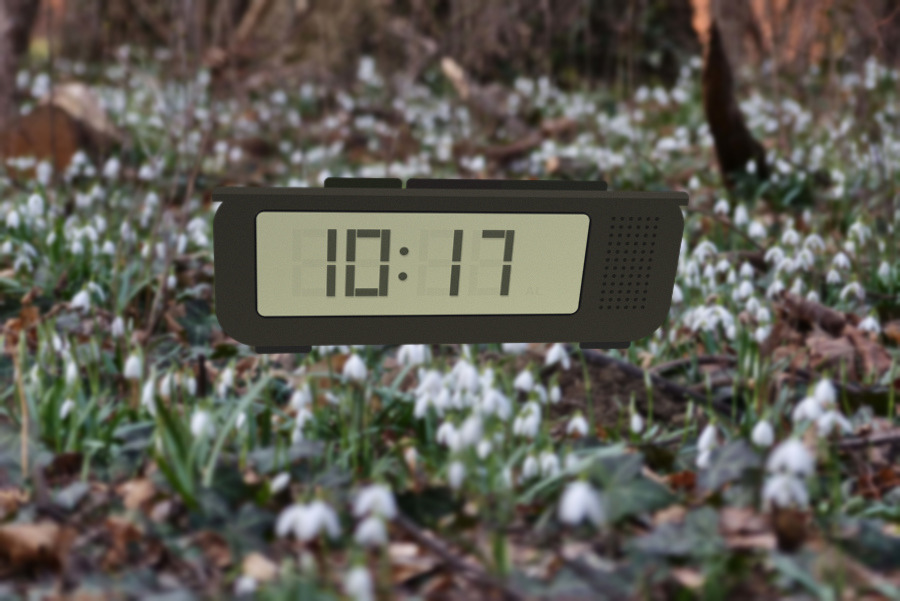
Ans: 10:17
